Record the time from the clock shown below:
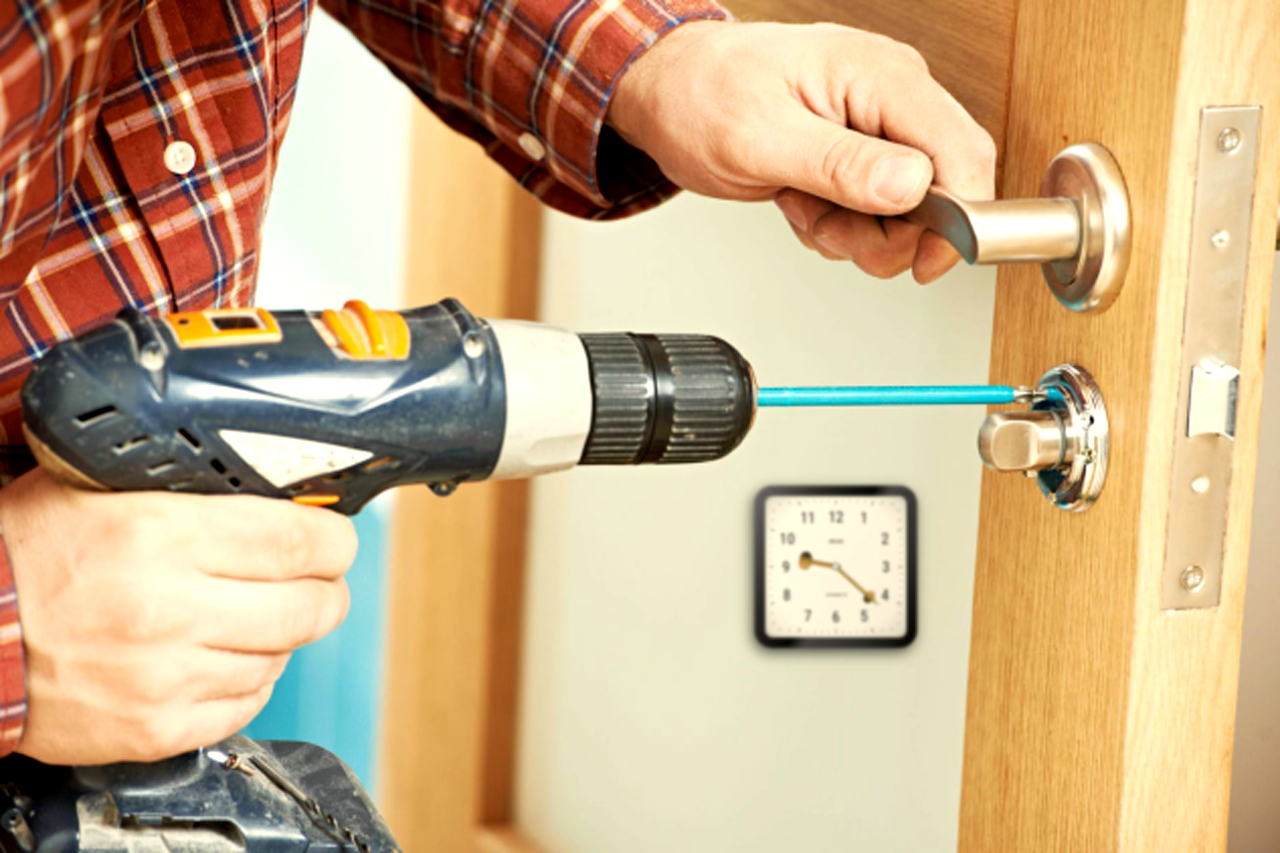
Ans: 9:22
